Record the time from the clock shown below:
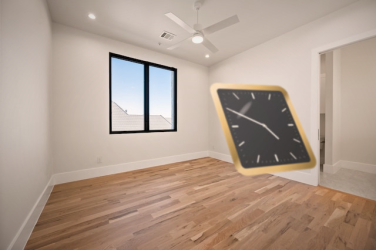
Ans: 4:50
